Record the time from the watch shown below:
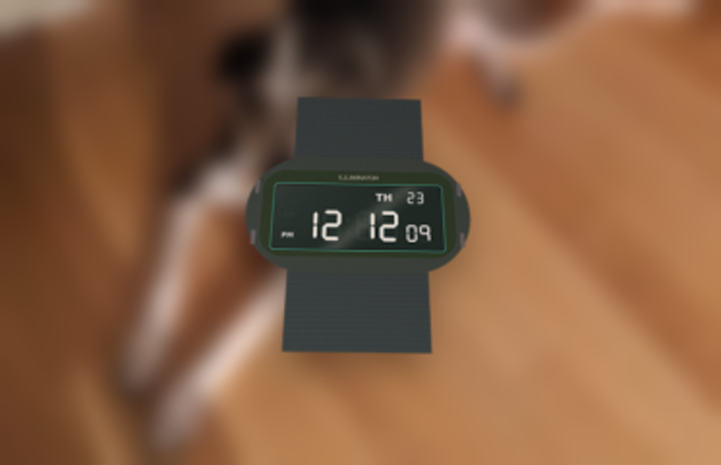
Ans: 12:12:09
